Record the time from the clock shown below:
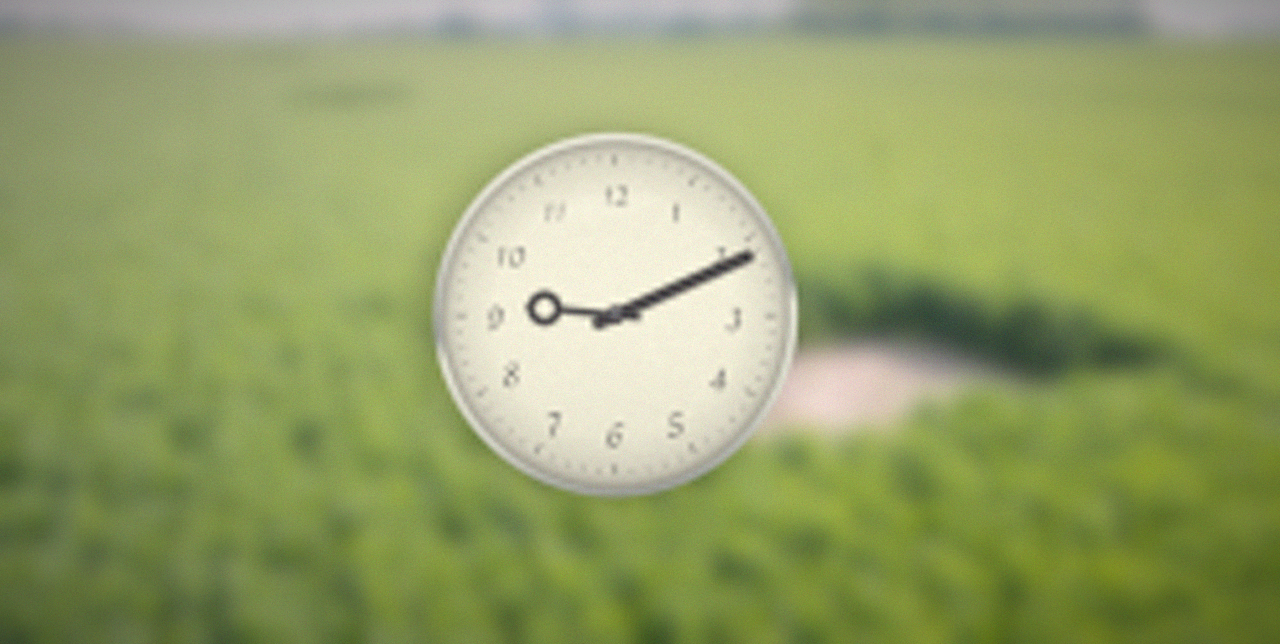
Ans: 9:11
